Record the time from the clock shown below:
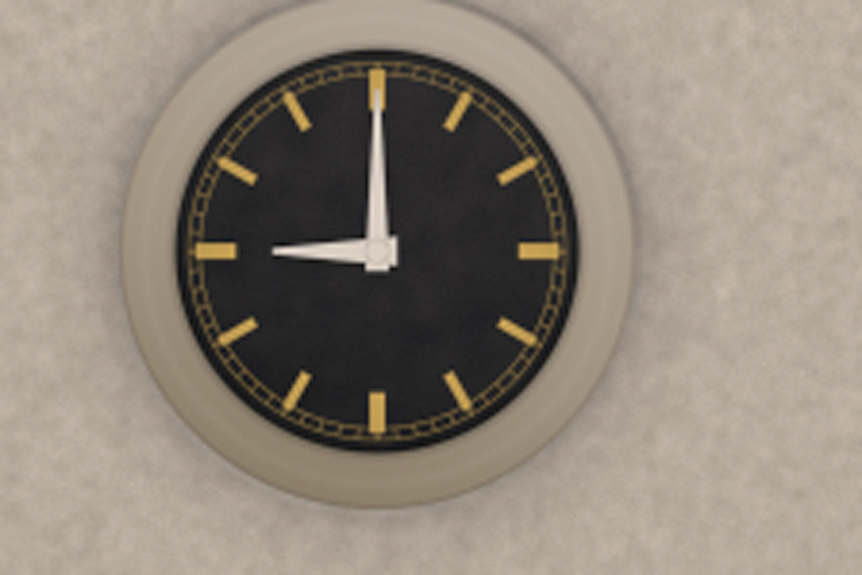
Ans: 9:00
